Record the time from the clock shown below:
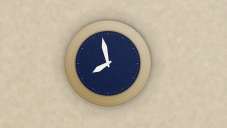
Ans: 7:58
